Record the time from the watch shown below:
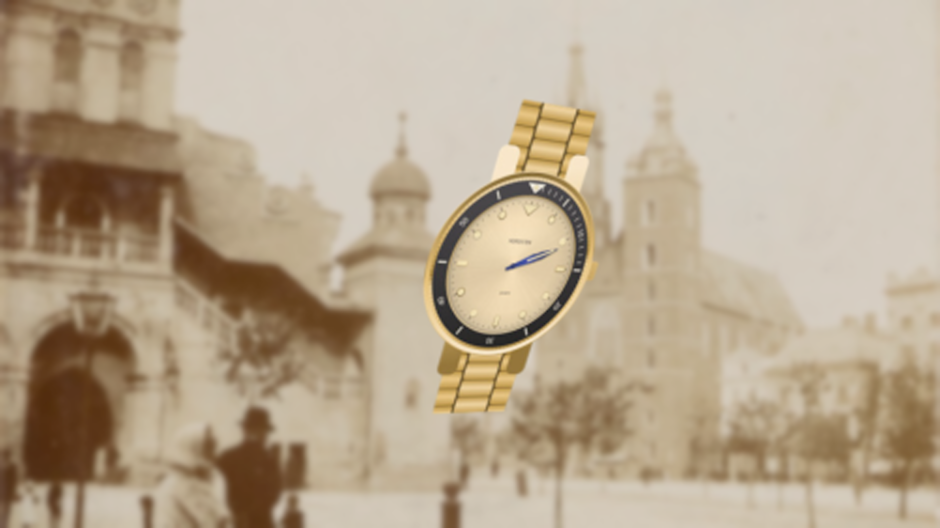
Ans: 2:11
